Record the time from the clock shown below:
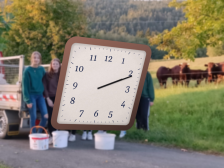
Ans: 2:11
